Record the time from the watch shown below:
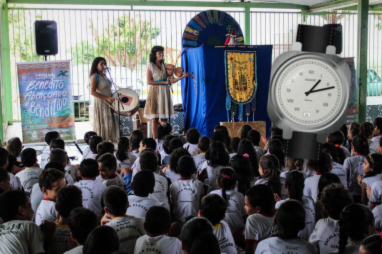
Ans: 1:12
